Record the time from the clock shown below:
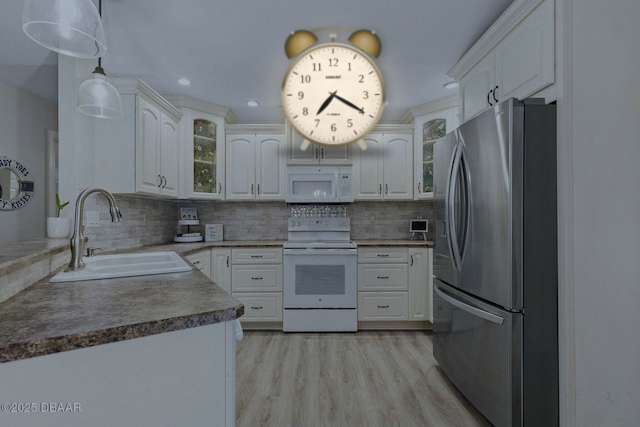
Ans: 7:20
